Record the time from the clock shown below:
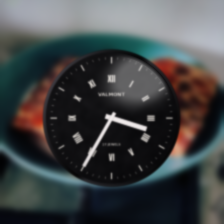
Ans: 3:35
